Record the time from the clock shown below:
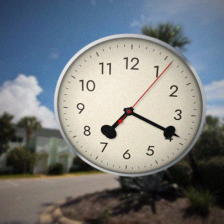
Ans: 7:19:06
